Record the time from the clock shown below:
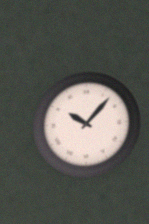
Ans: 10:07
